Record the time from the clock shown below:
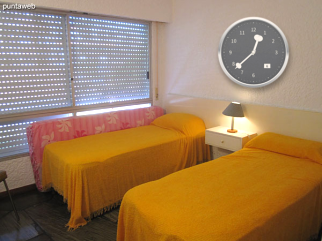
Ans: 12:38
